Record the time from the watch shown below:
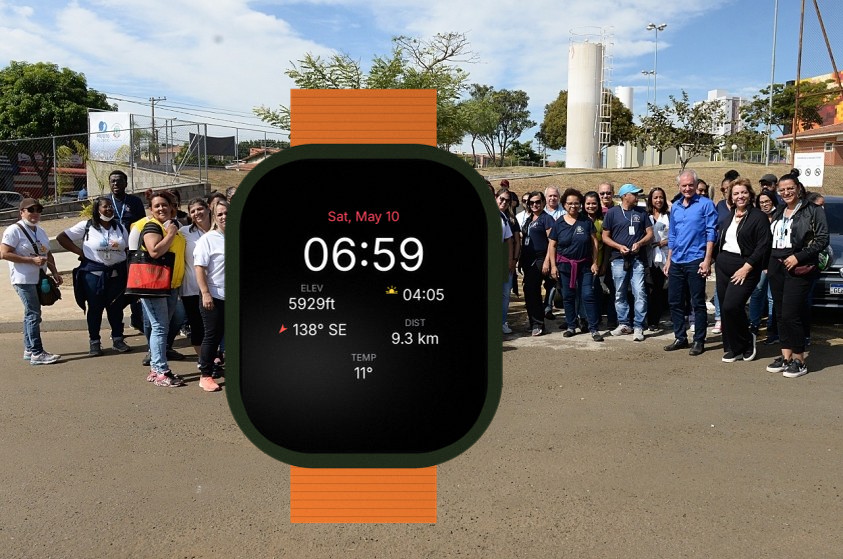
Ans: 6:59
